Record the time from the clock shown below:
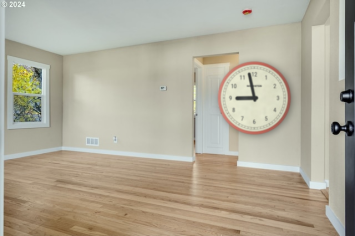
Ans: 8:58
